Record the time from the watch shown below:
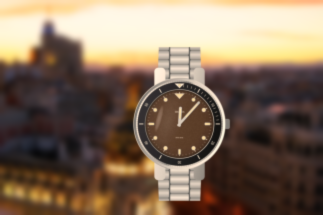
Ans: 12:07
